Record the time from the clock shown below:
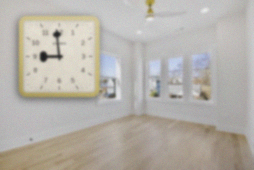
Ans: 8:59
